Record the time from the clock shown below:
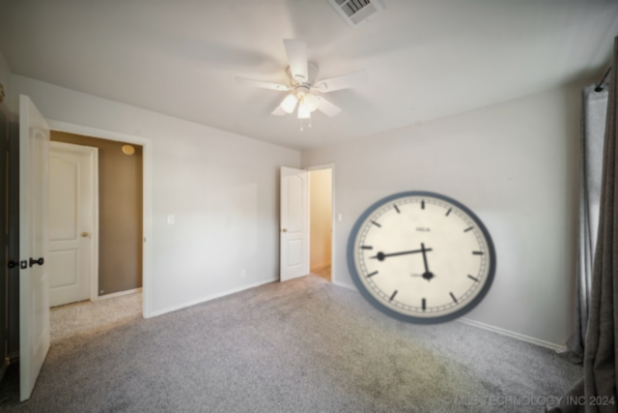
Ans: 5:43
